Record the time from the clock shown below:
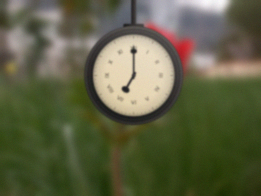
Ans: 7:00
